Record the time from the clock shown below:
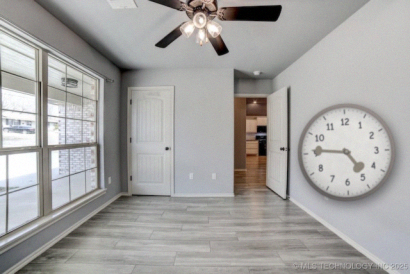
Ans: 4:46
